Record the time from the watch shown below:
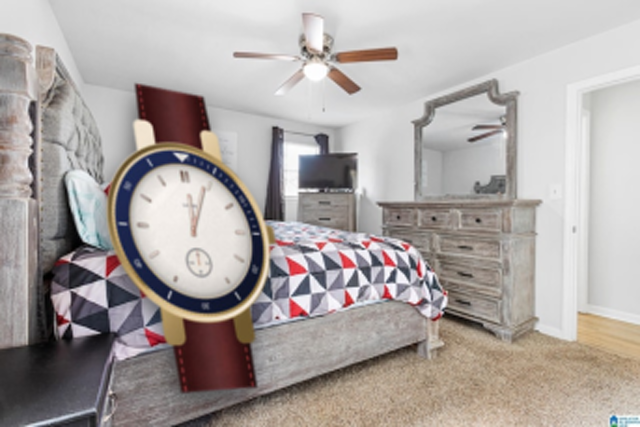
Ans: 12:04
